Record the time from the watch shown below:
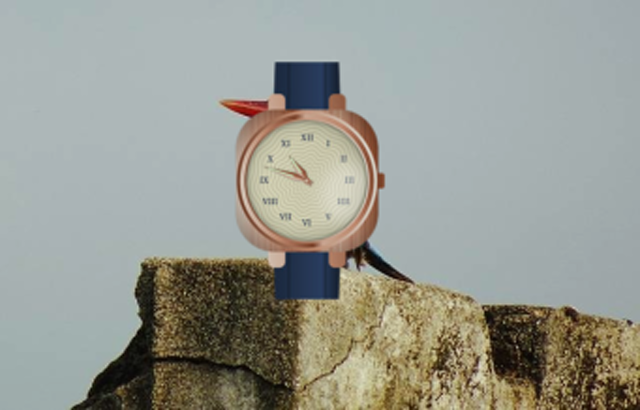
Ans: 10:48
